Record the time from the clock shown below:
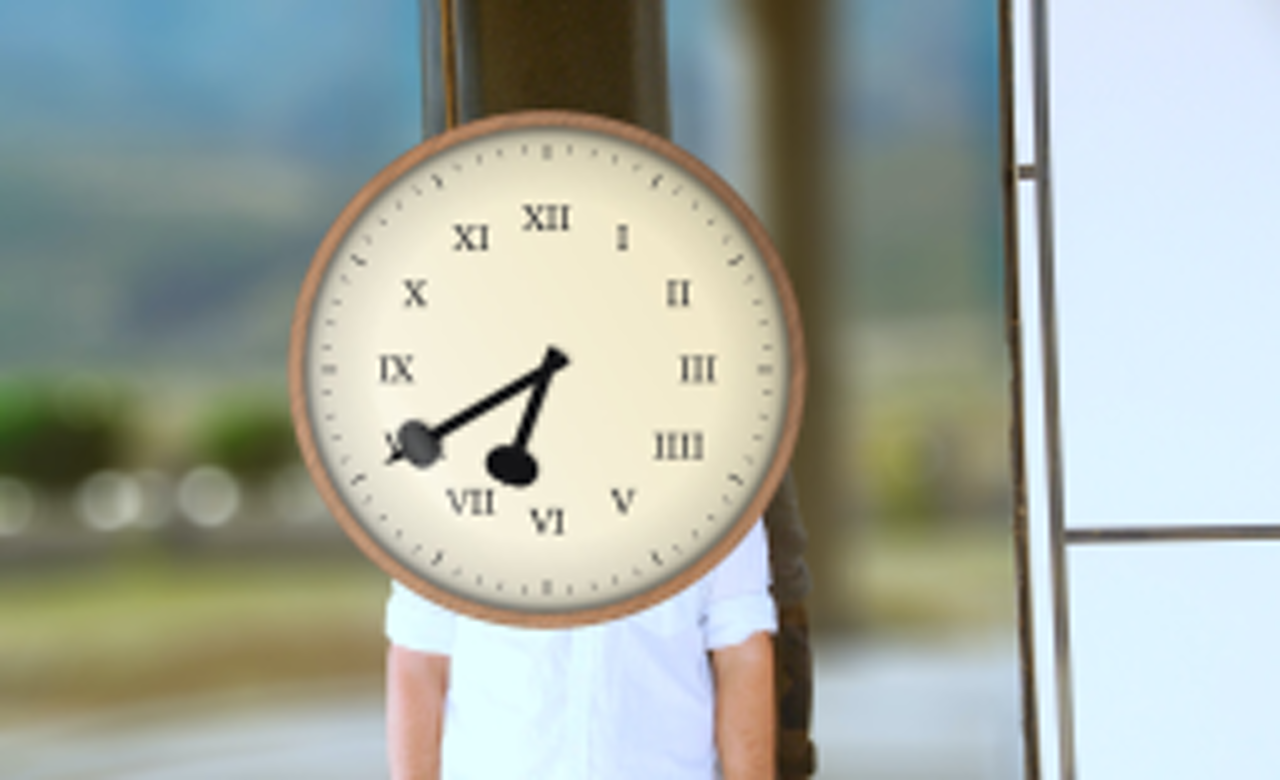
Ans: 6:40
